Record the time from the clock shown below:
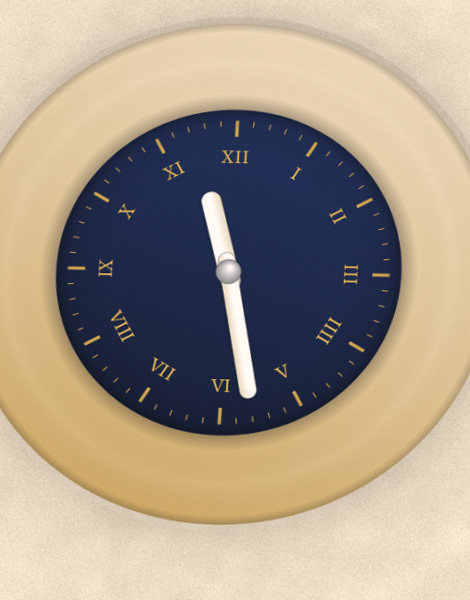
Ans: 11:28
